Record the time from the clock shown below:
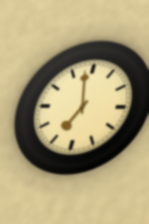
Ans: 6:58
